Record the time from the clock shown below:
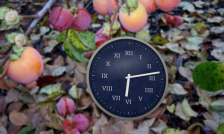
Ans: 6:13
